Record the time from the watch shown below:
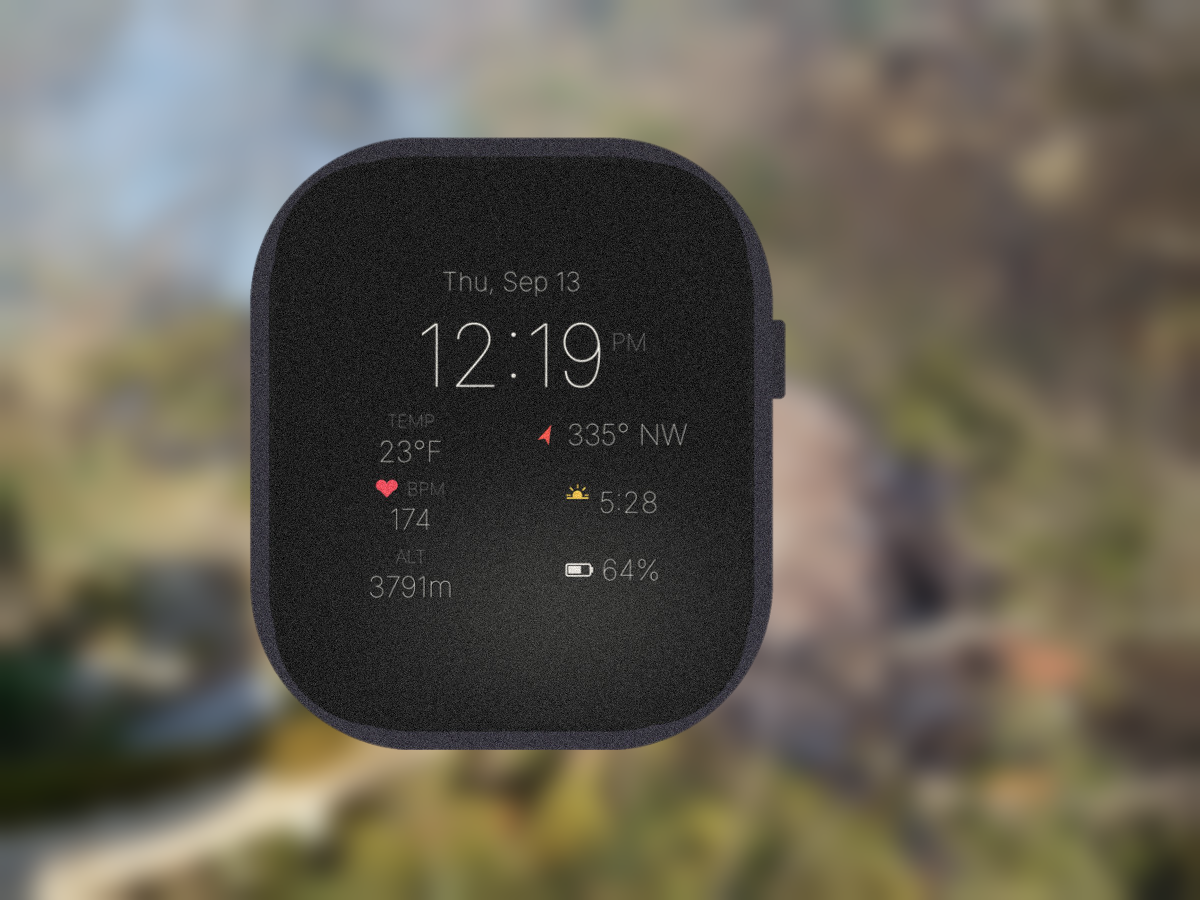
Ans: 12:19
